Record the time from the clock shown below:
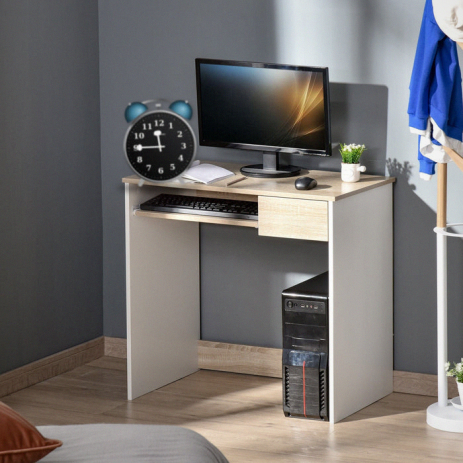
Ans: 11:45
